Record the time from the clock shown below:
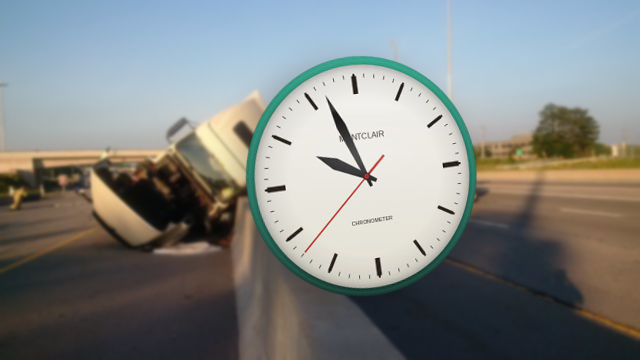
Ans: 9:56:38
